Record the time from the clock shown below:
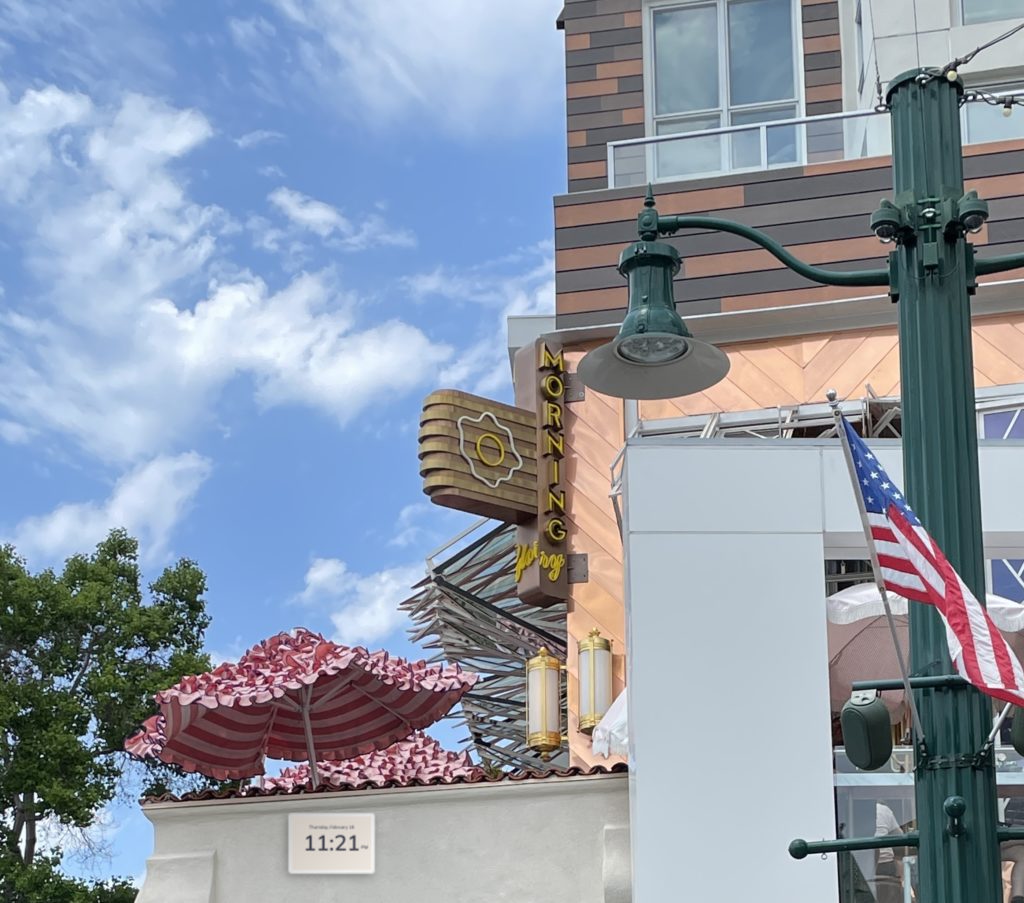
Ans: 11:21
